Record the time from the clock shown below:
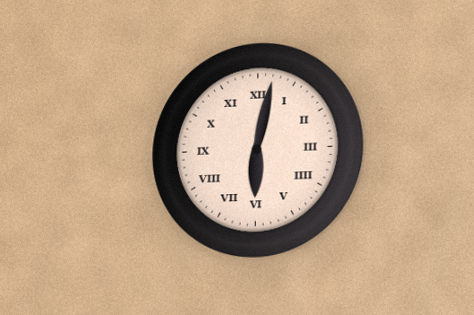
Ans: 6:02
